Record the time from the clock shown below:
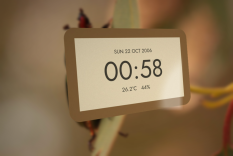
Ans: 0:58
